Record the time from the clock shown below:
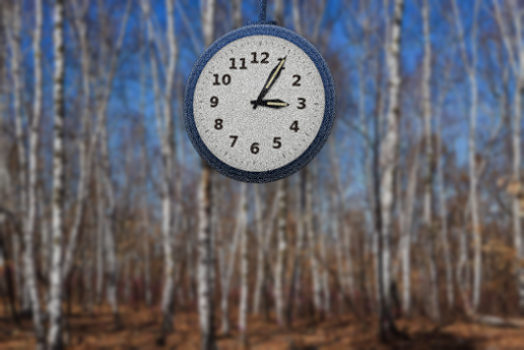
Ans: 3:05
